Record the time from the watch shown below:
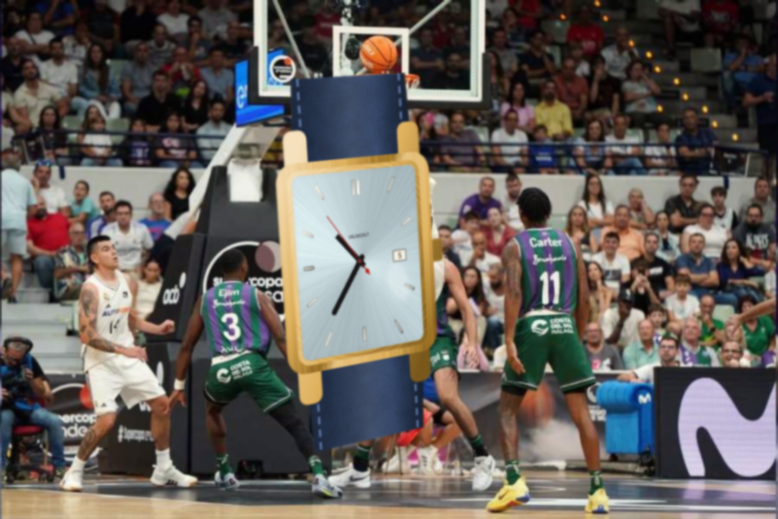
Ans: 10:35:54
